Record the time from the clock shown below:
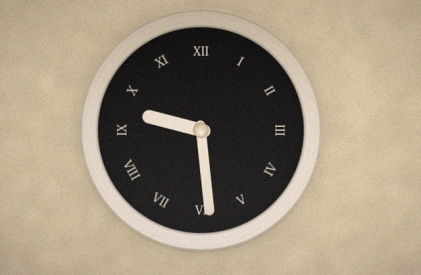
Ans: 9:29
